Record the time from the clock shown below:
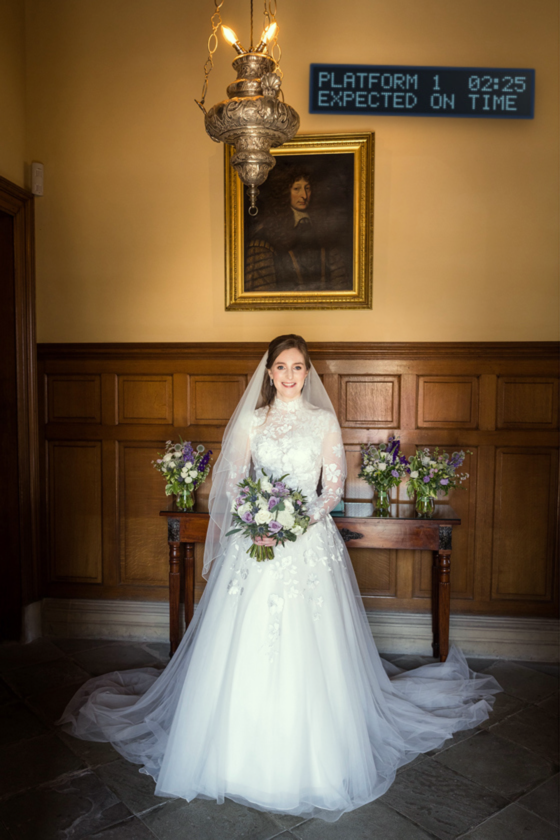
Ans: 2:25
